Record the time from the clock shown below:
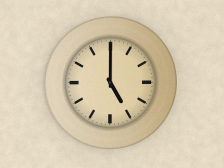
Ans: 5:00
